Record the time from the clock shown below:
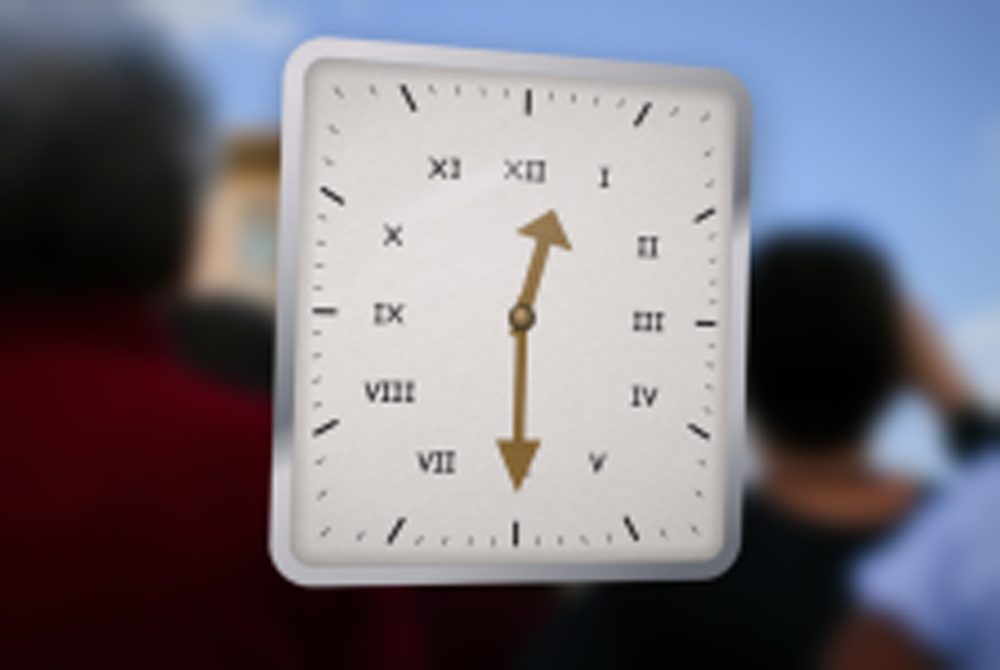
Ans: 12:30
